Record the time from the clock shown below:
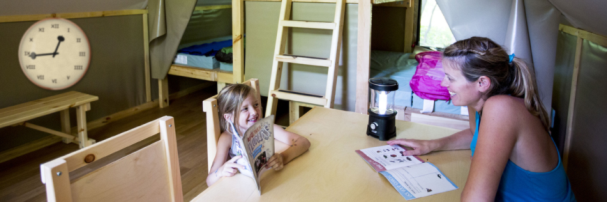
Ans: 12:44
